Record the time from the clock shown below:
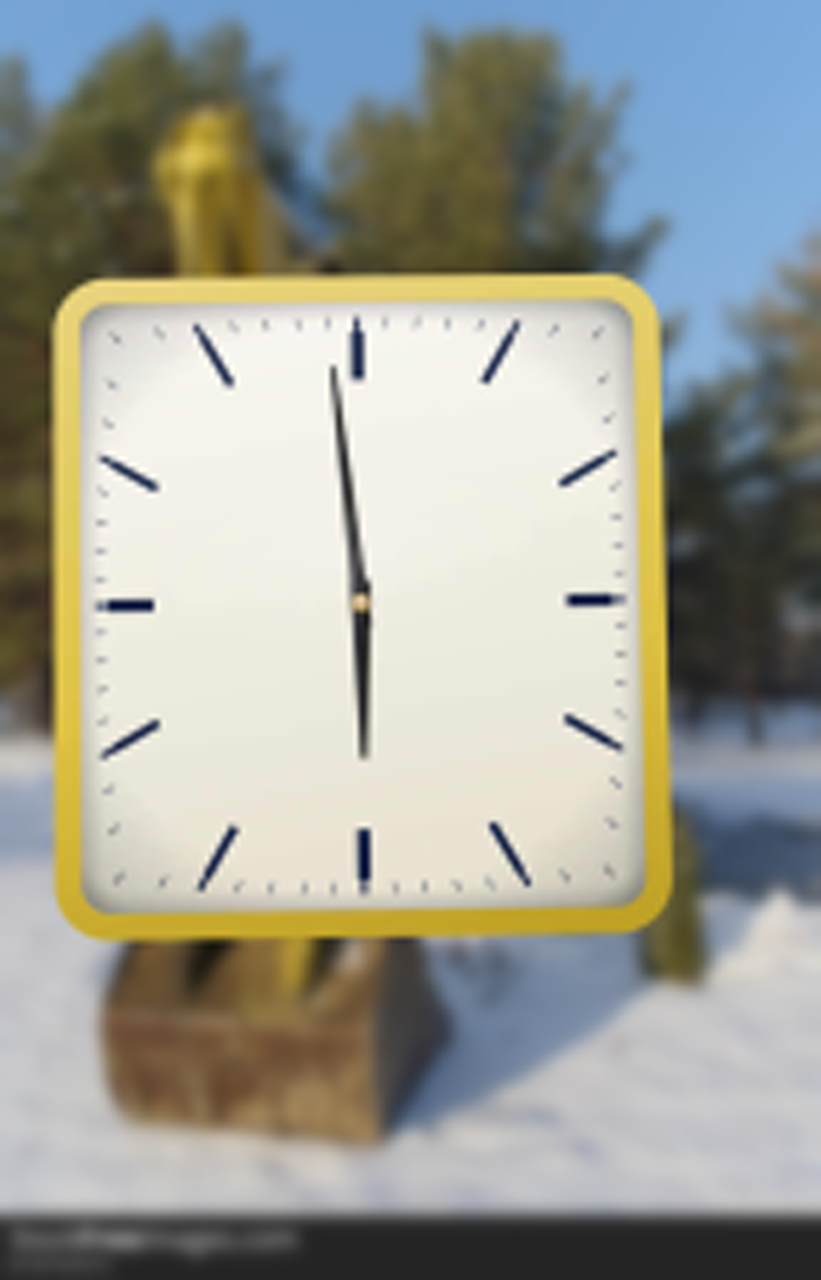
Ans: 5:59
